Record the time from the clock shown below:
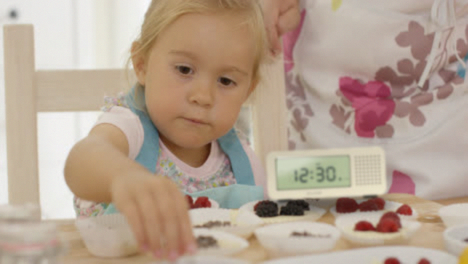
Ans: 12:30
